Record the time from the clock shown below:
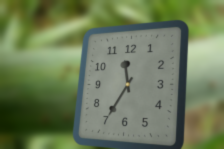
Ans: 11:35
